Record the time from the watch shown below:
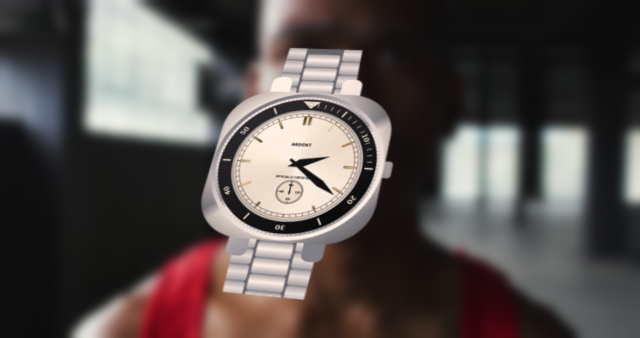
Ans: 2:21
